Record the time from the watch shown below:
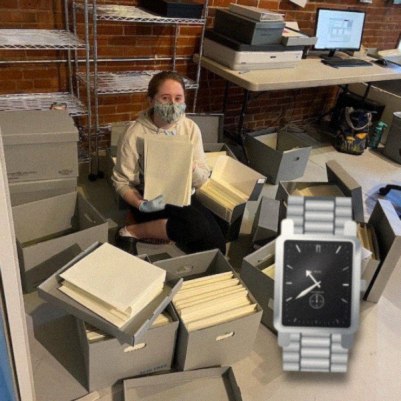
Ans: 10:39
